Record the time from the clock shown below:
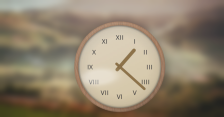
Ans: 1:22
